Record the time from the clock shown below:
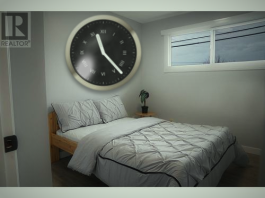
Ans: 11:23
